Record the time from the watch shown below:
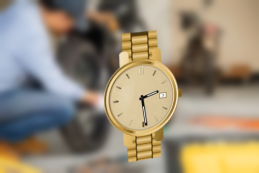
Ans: 2:29
